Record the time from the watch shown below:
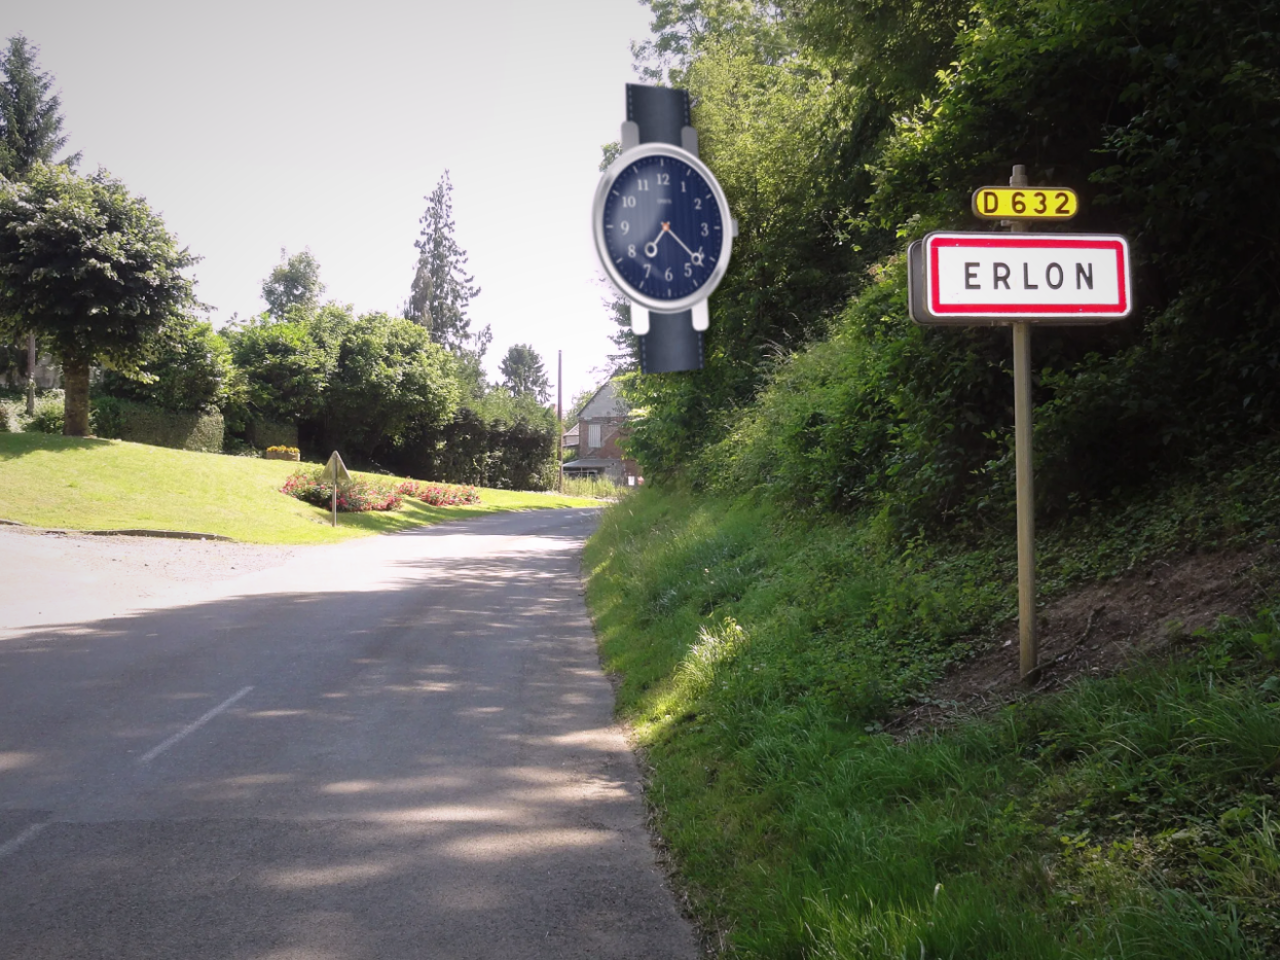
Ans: 7:22
